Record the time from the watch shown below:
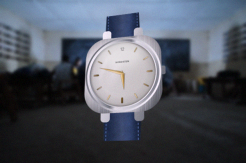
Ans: 5:48
